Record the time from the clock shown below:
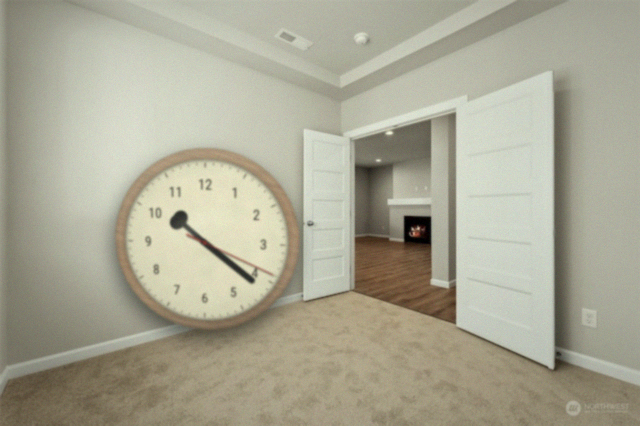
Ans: 10:21:19
